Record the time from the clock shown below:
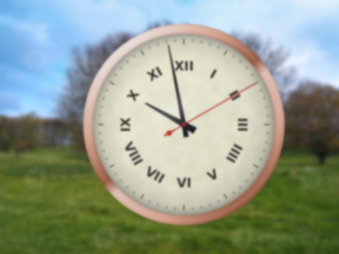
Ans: 9:58:10
